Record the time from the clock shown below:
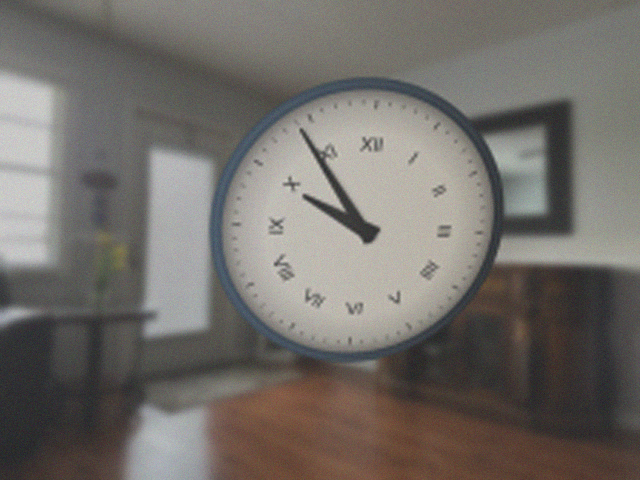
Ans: 9:54
